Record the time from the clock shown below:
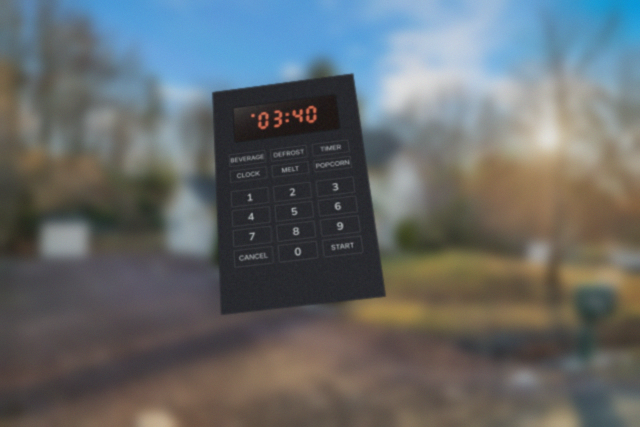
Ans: 3:40
